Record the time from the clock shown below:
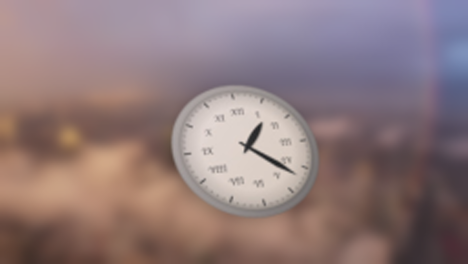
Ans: 1:22
